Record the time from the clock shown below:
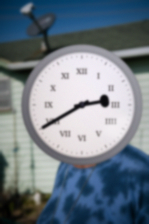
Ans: 2:40
